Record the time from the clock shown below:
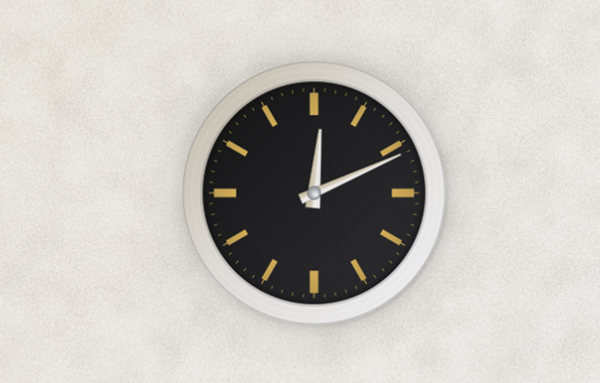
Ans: 12:11
